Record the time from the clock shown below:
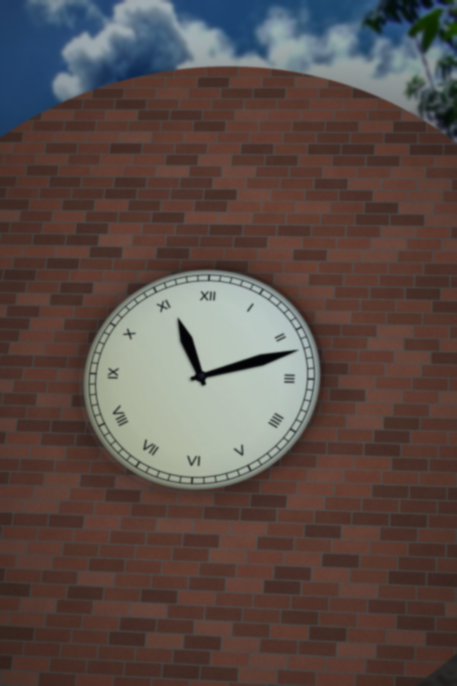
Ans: 11:12
